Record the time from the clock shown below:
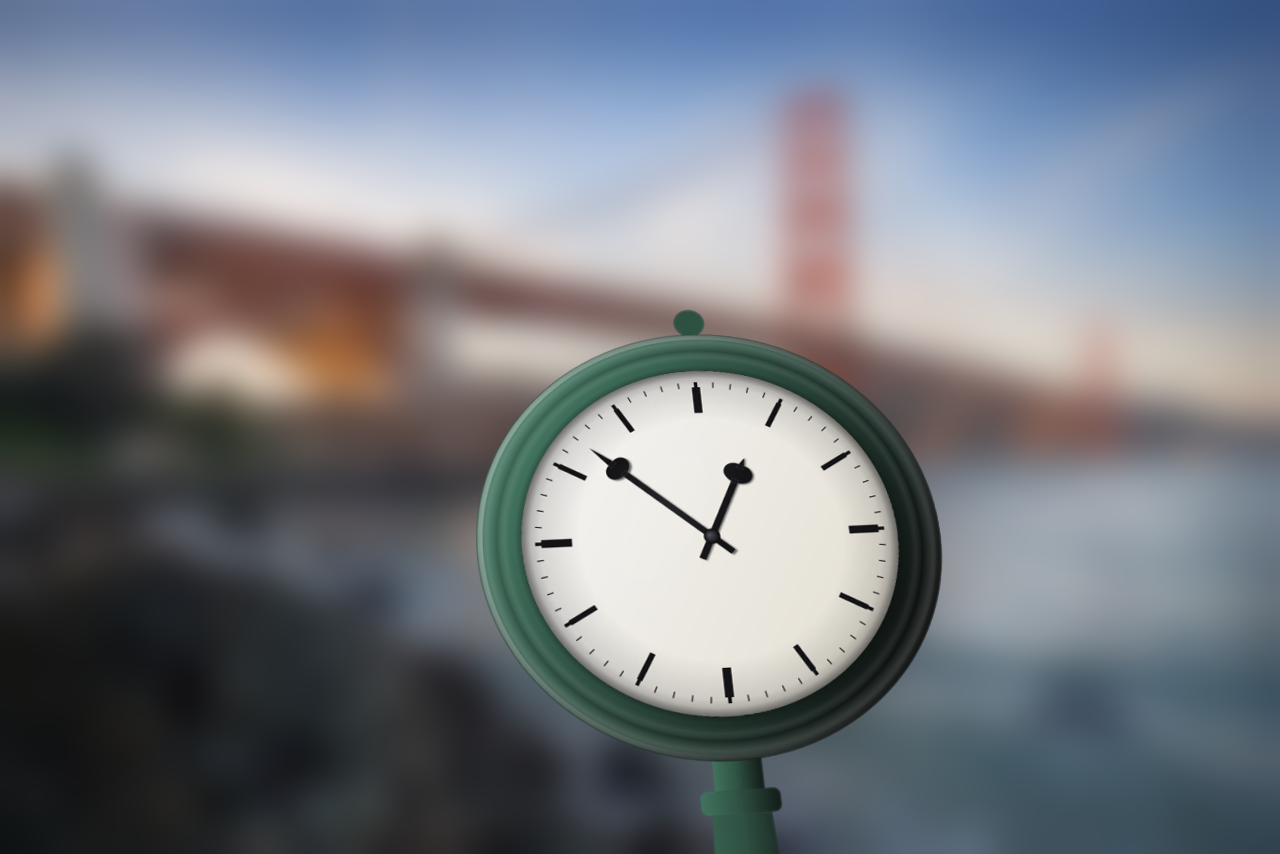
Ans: 12:52
